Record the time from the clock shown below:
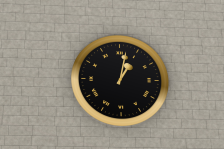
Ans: 1:02
